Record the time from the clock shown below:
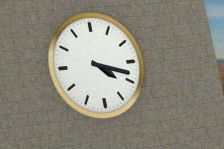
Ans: 4:18
